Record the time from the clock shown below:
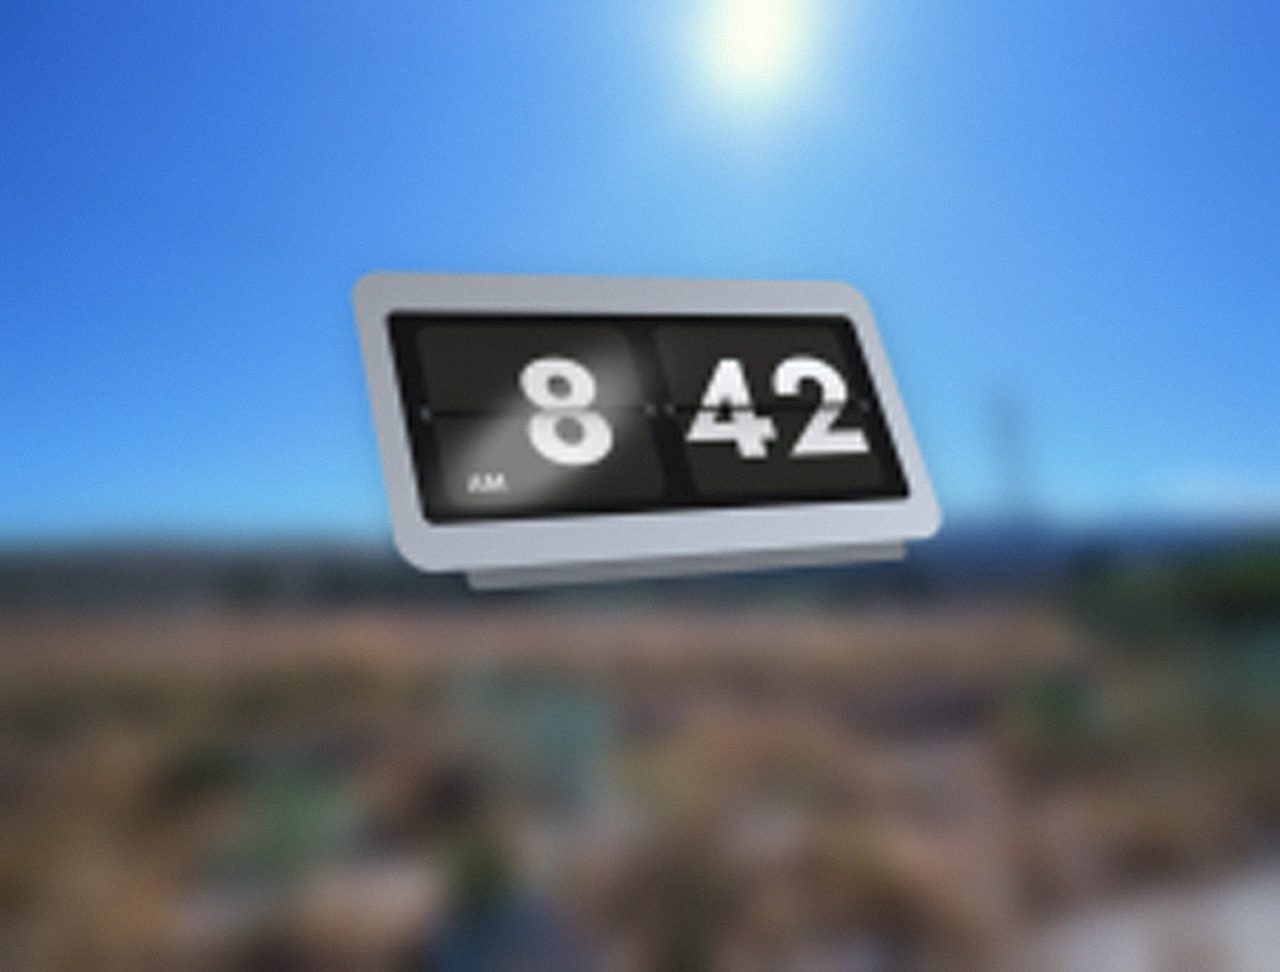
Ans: 8:42
